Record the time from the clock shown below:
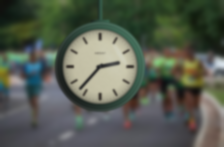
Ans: 2:37
